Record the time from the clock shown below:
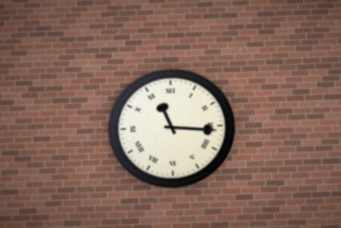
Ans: 11:16
